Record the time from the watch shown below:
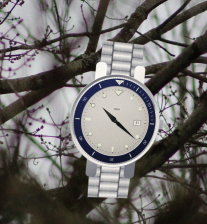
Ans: 10:21
